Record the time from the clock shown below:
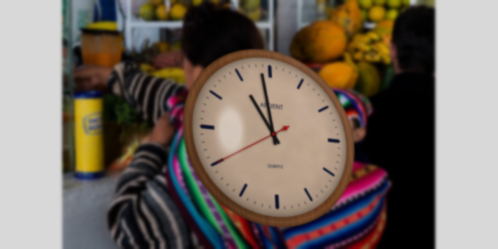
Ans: 10:58:40
